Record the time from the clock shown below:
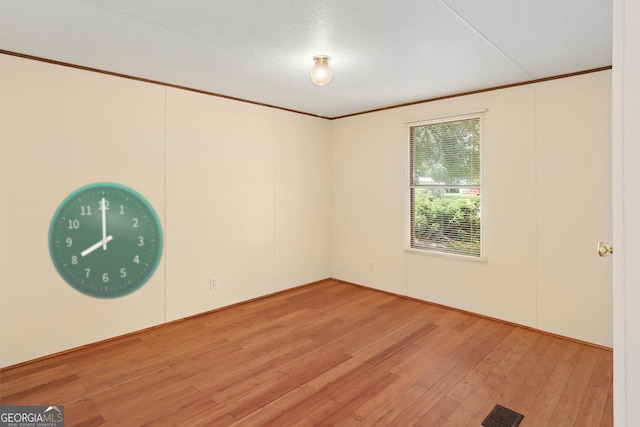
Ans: 8:00
